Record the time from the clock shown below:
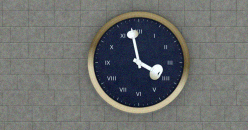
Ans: 3:58
